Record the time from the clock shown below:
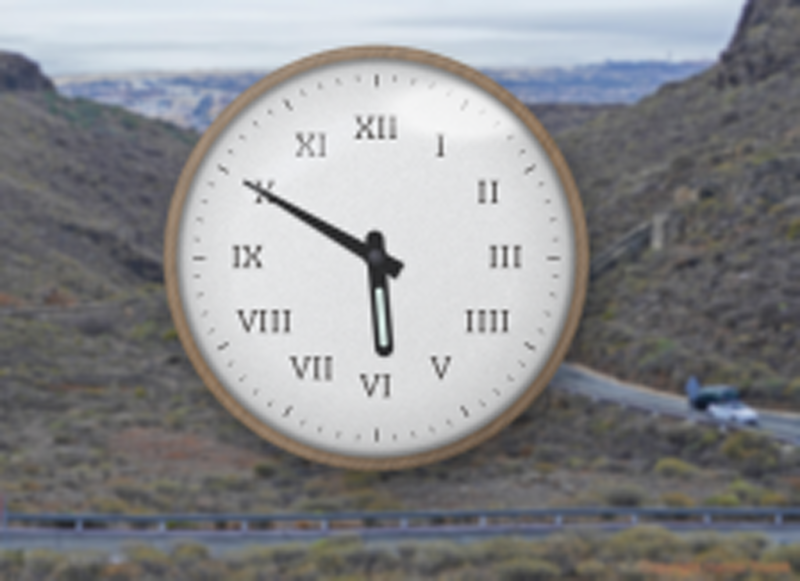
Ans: 5:50
